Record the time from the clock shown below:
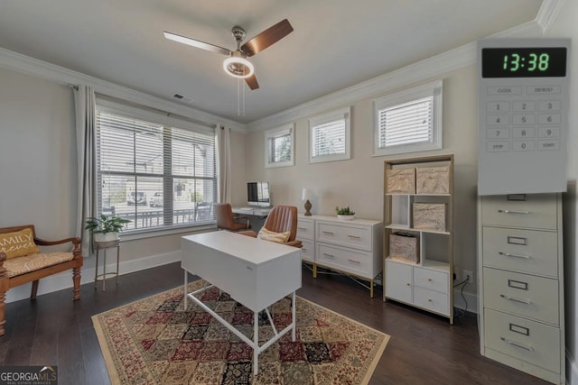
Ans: 13:38
